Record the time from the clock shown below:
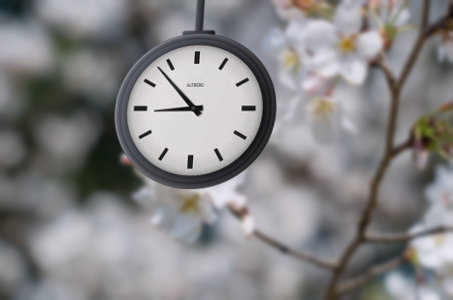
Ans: 8:53
